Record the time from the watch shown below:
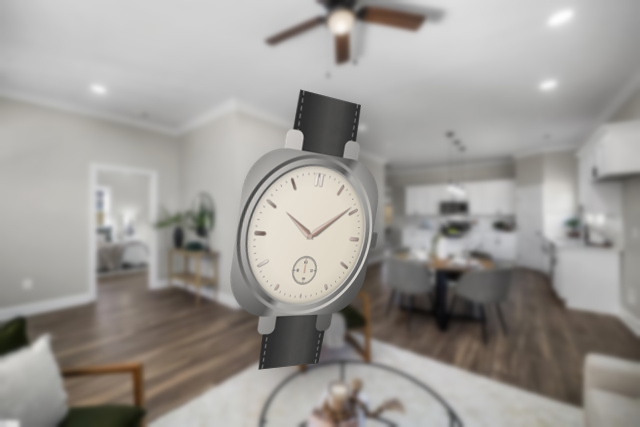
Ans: 10:09
